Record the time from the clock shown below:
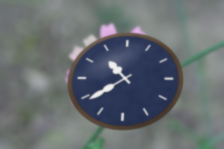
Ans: 10:39
